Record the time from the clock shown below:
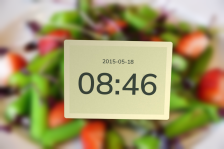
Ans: 8:46
